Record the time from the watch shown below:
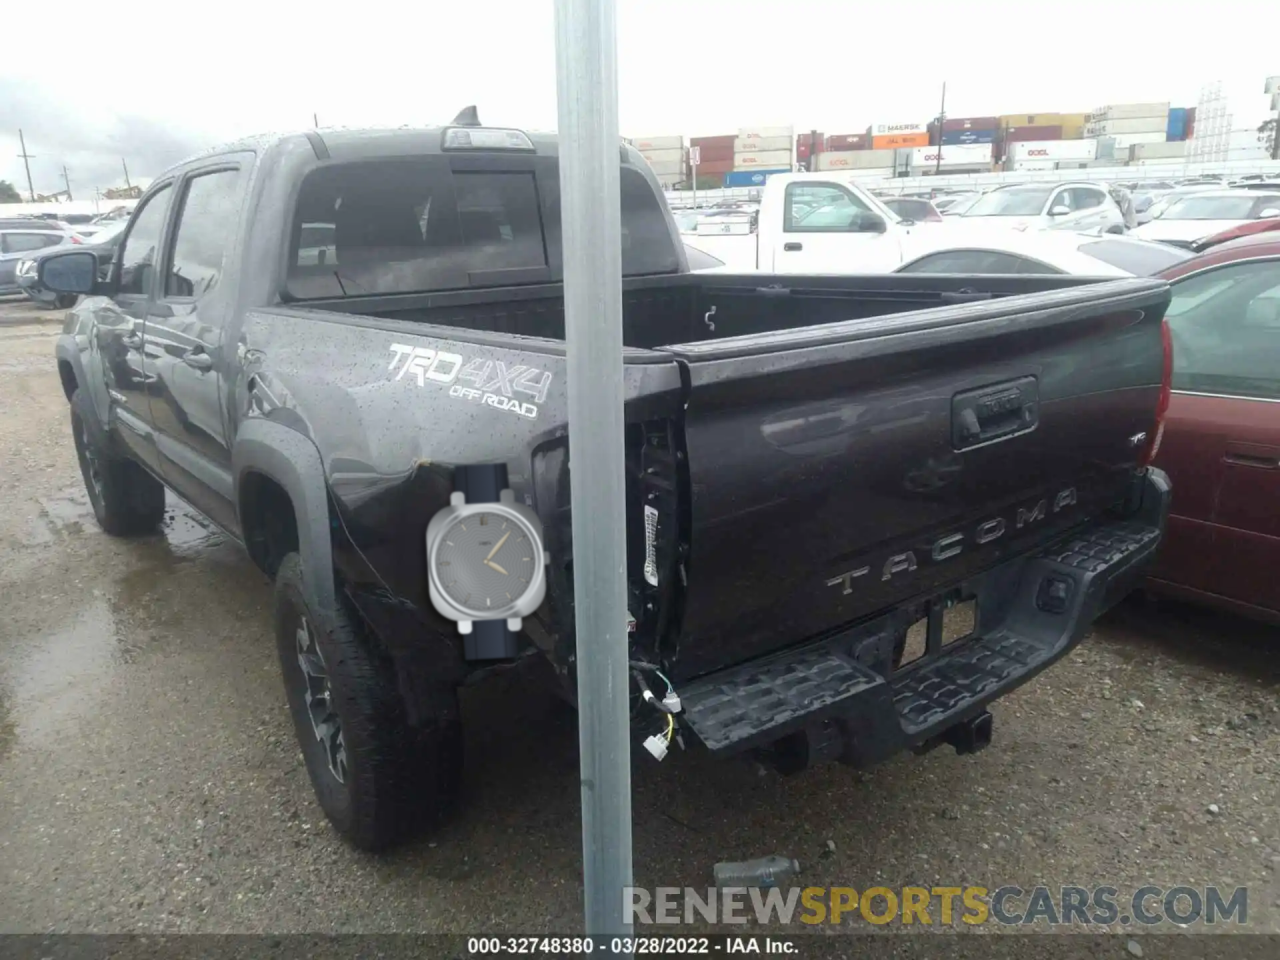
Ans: 4:07
